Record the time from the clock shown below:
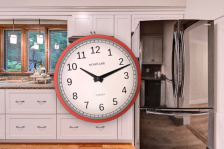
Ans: 10:12
